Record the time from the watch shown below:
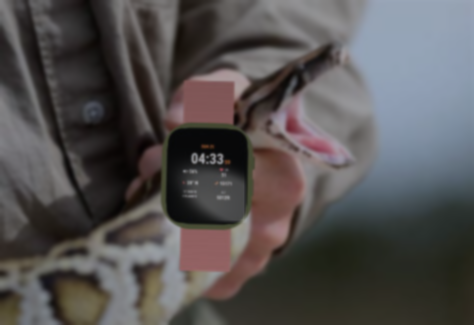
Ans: 4:33
